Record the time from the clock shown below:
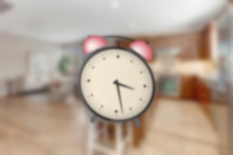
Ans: 3:28
